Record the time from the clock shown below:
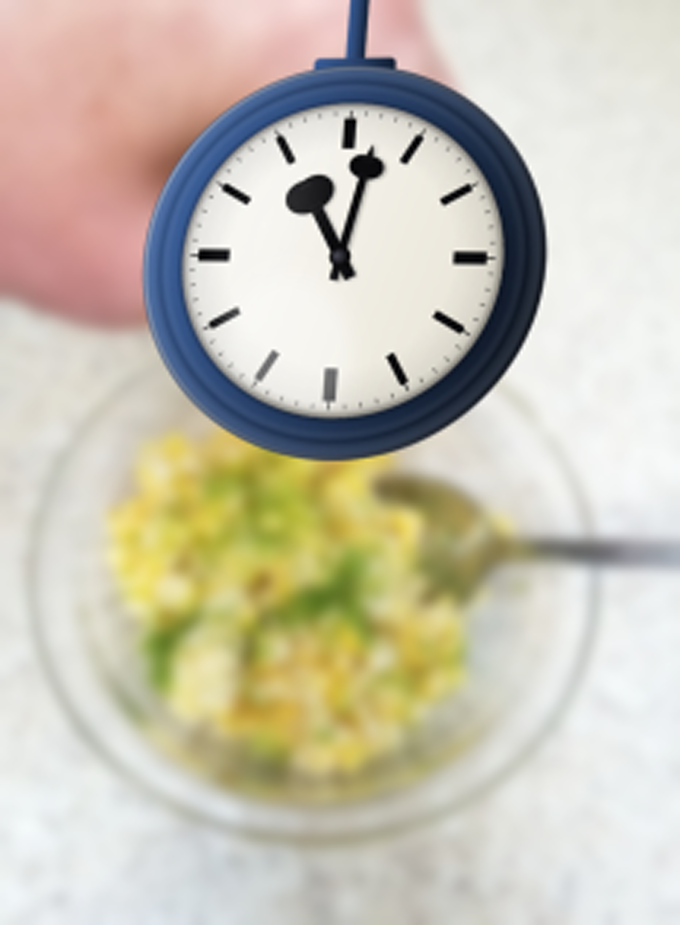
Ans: 11:02
